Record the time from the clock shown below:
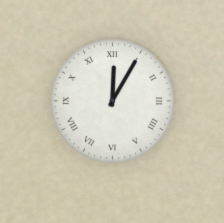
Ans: 12:05
